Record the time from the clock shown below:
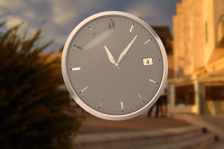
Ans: 11:07
